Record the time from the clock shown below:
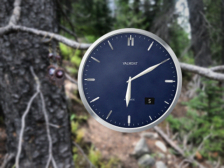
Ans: 6:10
